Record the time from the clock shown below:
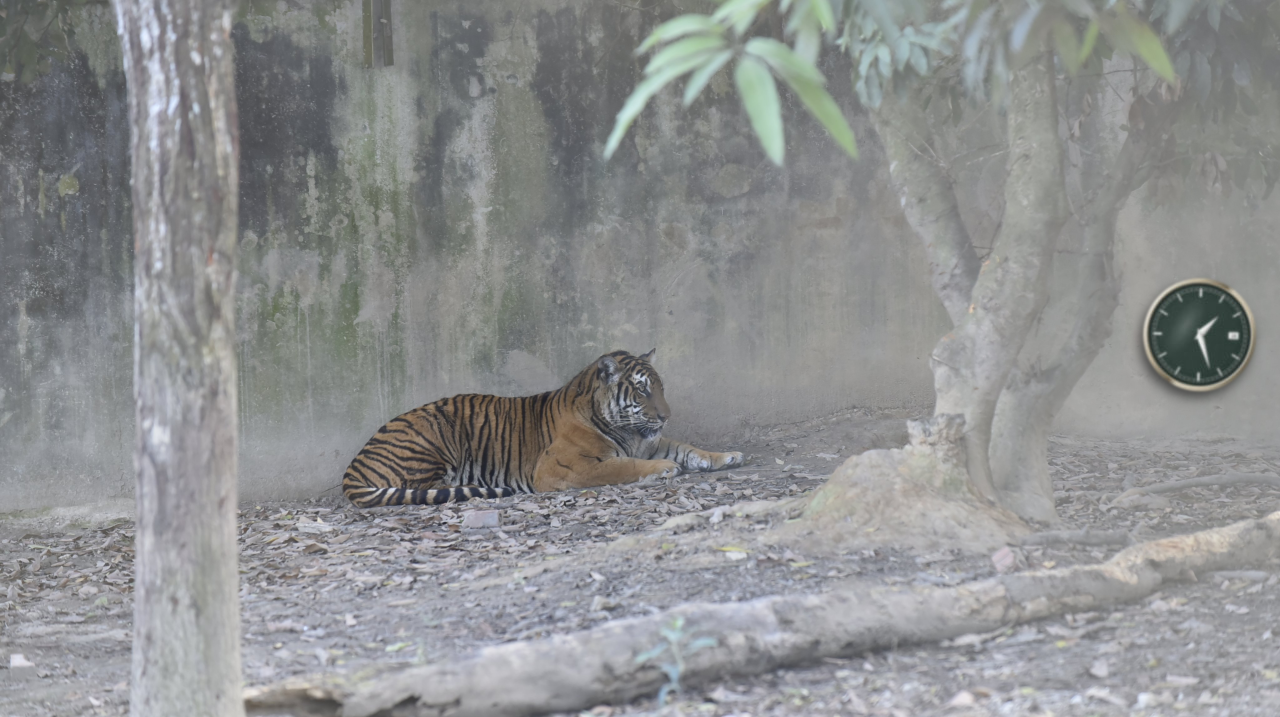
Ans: 1:27
